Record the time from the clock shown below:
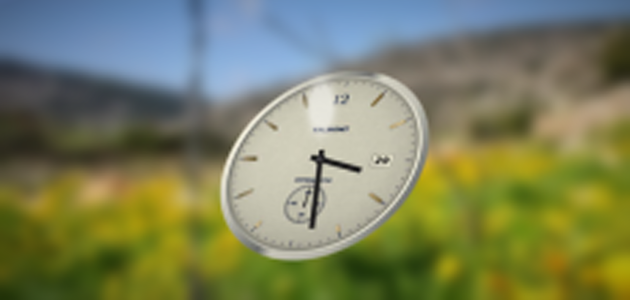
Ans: 3:28
